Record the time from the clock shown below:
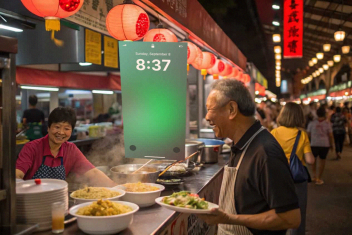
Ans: 8:37
